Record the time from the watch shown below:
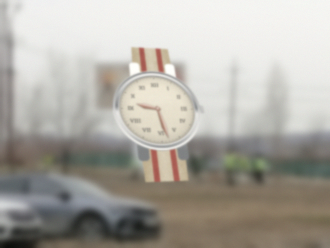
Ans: 9:28
